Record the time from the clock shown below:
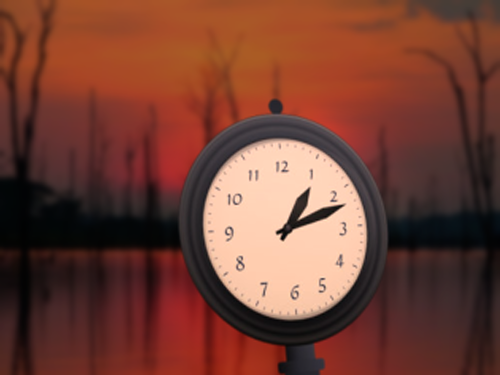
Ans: 1:12
